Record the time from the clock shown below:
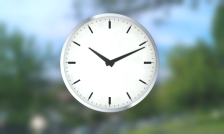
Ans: 10:11
